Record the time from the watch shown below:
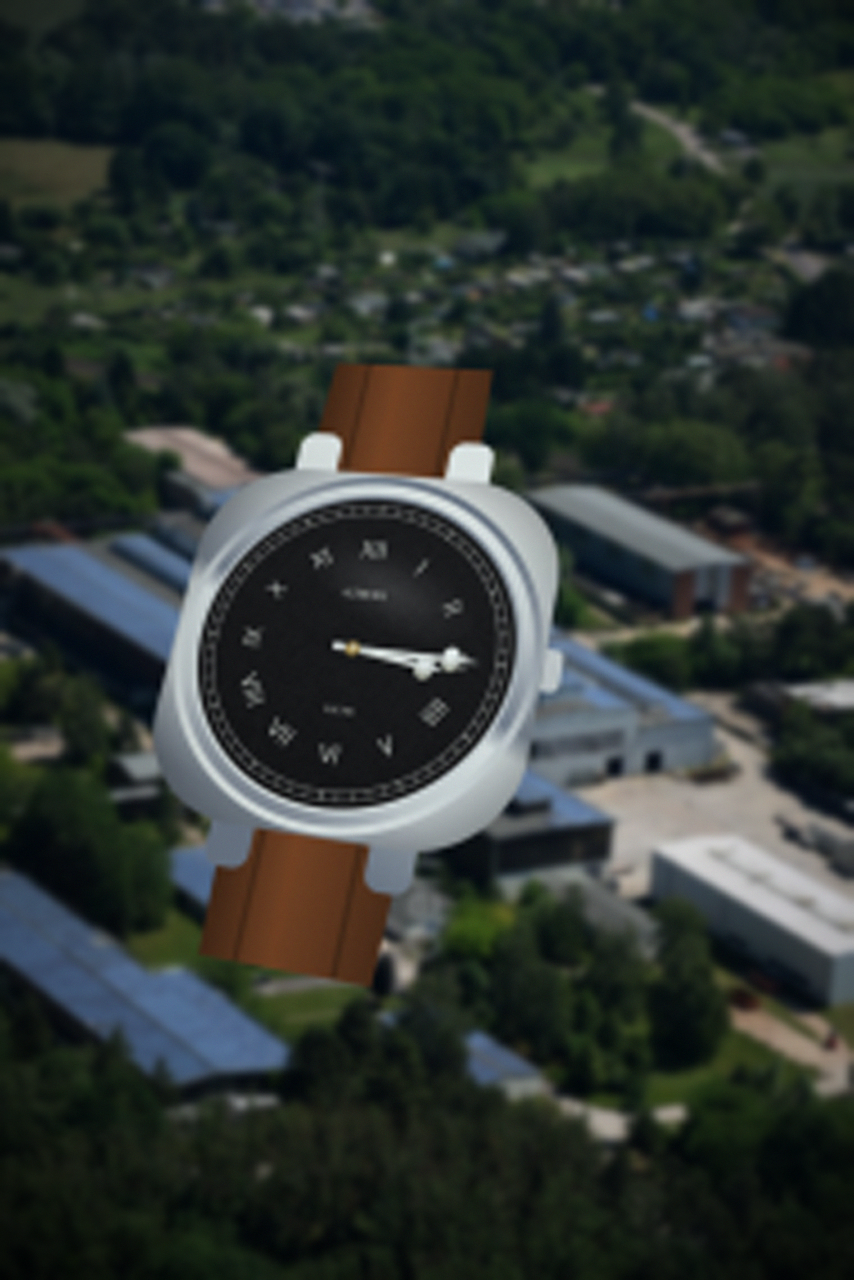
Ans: 3:15
